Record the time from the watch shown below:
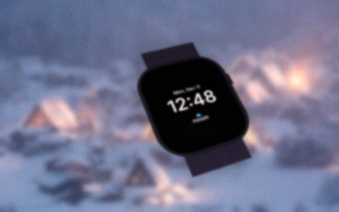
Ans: 12:48
